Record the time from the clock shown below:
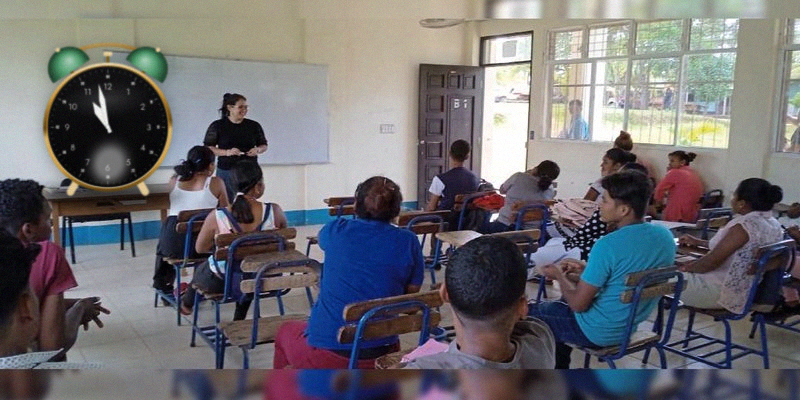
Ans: 10:58
